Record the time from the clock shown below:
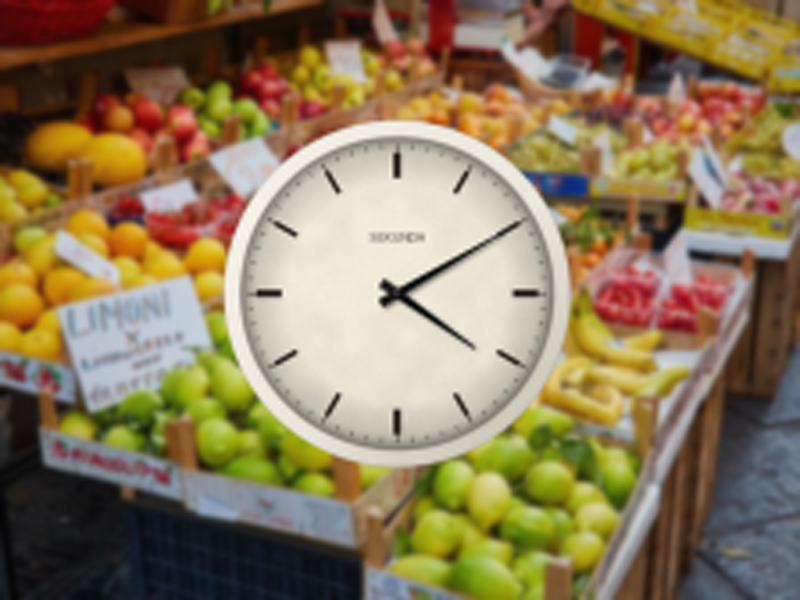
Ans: 4:10
